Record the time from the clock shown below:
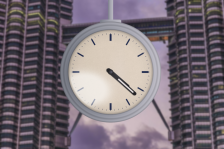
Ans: 4:22
